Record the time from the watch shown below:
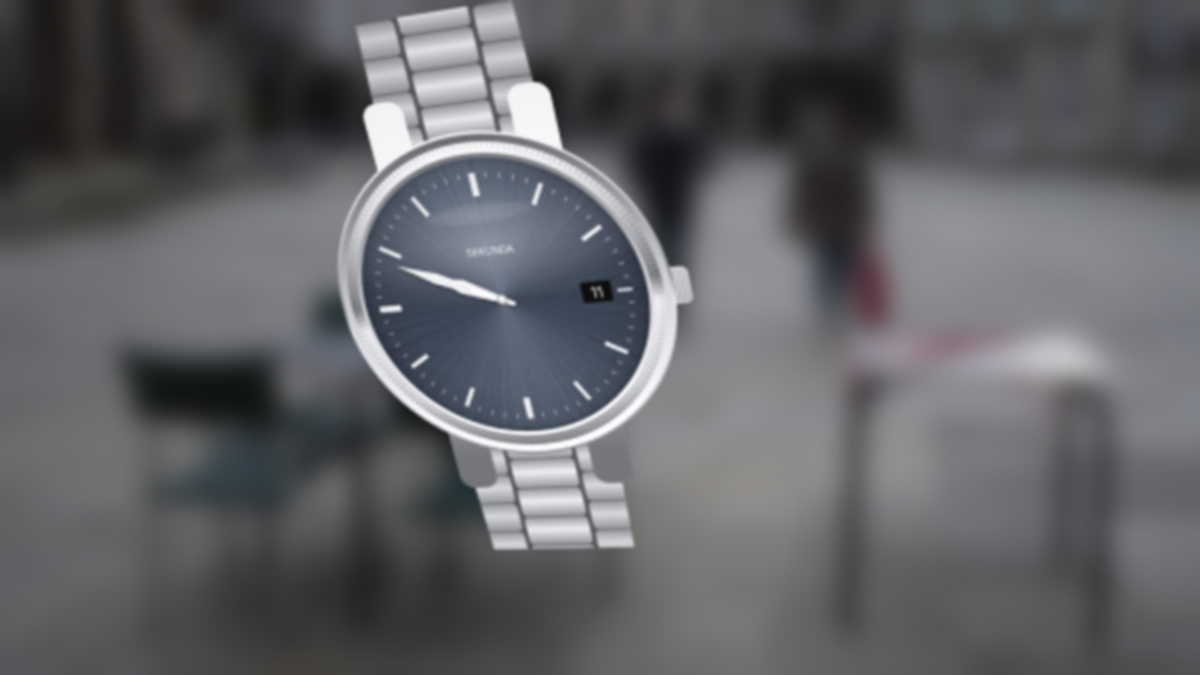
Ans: 9:49
